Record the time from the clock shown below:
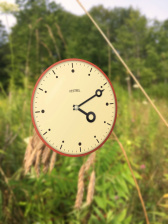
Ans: 4:11
